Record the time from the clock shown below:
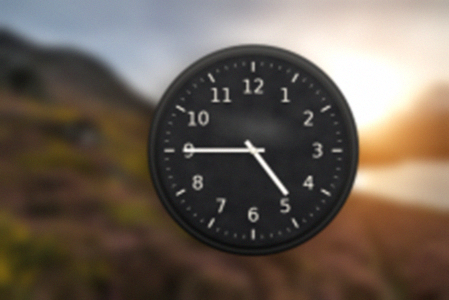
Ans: 4:45
